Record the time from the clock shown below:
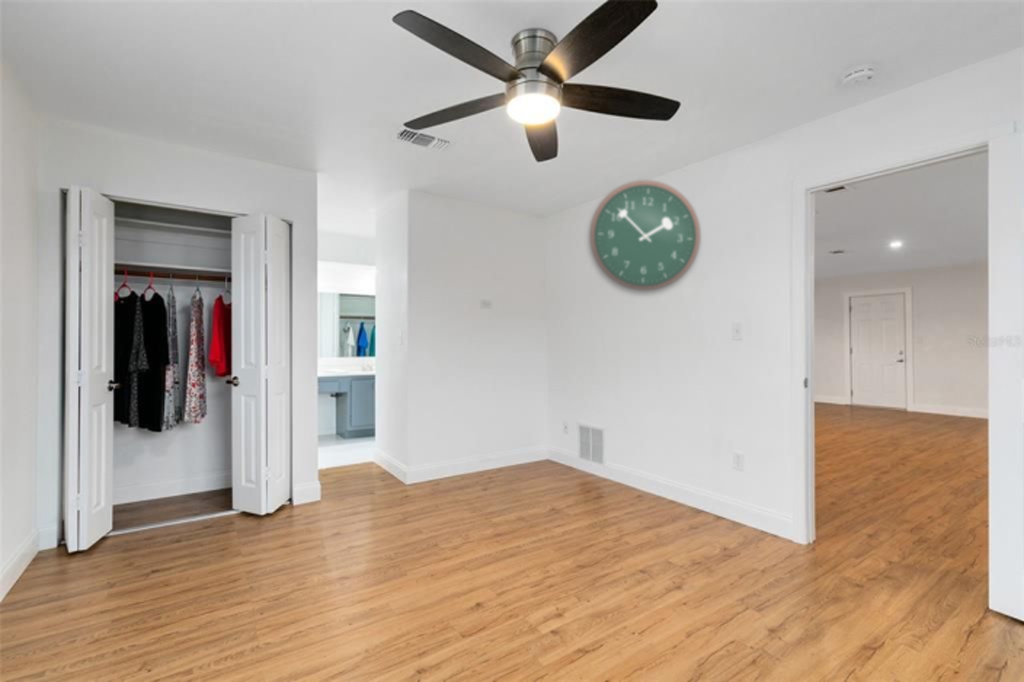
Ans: 1:52
